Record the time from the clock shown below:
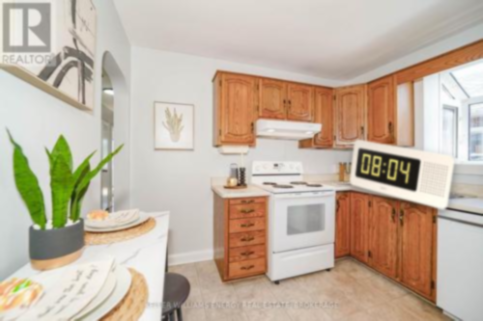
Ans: 8:04
